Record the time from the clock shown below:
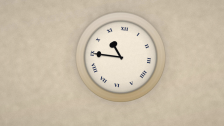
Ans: 10:45
